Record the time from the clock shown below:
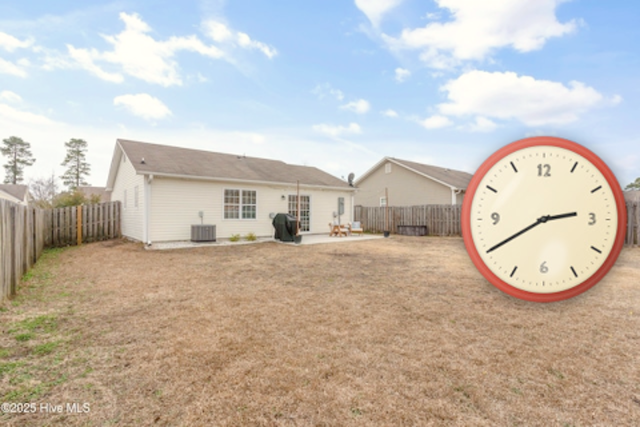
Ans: 2:40
